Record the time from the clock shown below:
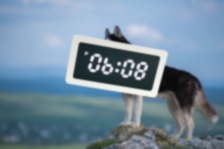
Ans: 6:08
